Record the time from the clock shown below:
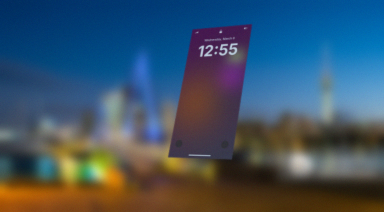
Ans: 12:55
